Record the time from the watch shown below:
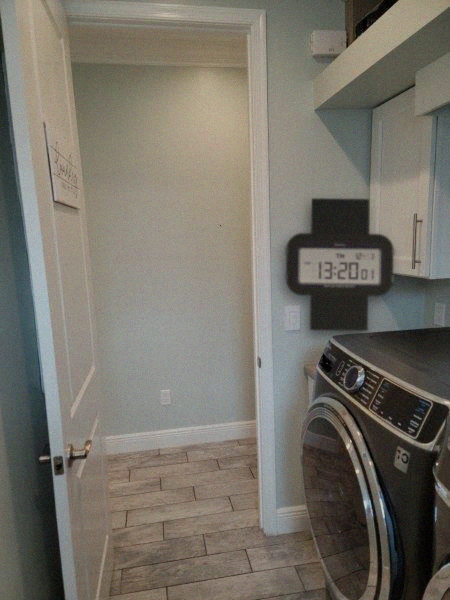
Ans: 13:20:01
